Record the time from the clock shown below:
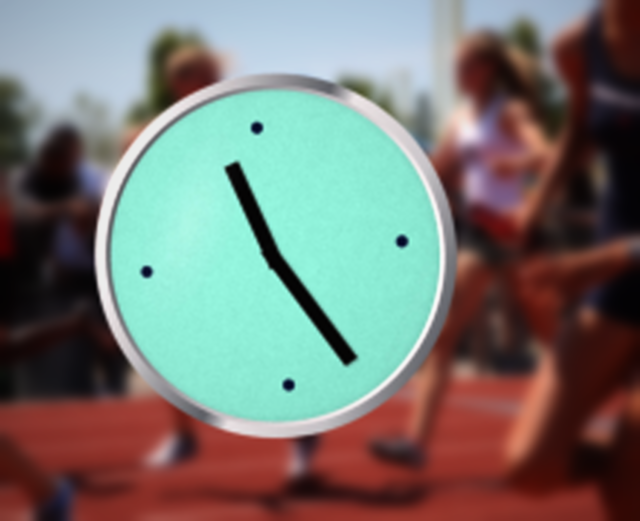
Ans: 11:25
